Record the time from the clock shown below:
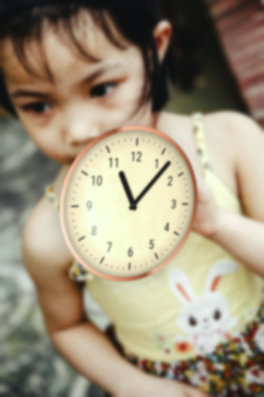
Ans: 11:07
